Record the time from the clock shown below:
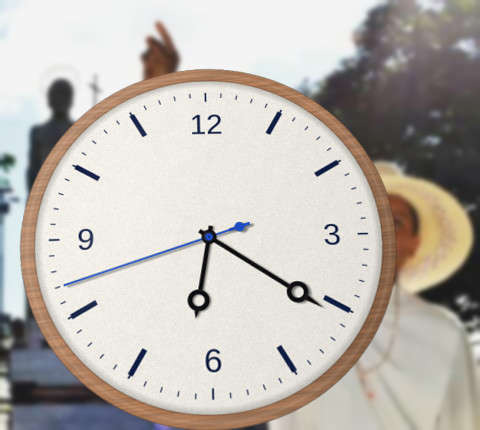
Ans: 6:20:42
